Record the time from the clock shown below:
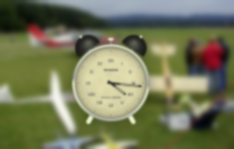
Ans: 4:16
